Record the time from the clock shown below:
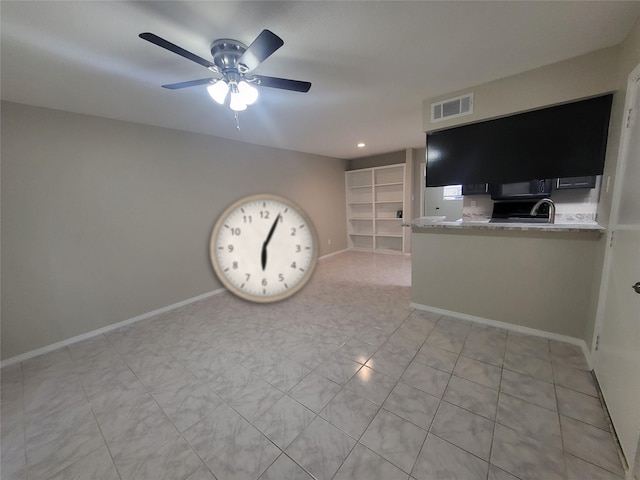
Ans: 6:04
